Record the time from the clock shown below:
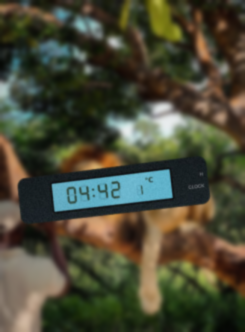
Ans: 4:42
